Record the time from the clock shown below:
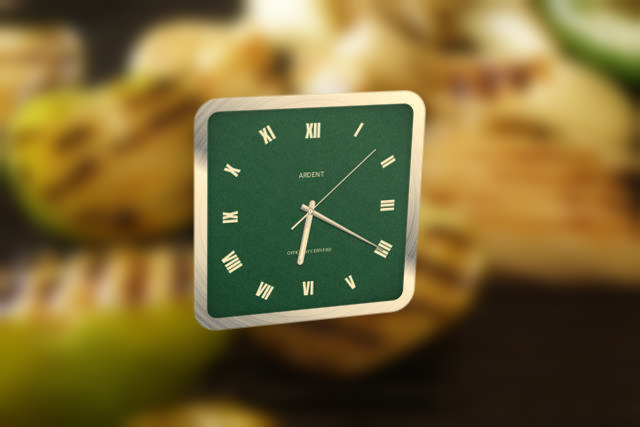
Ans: 6:20:08
